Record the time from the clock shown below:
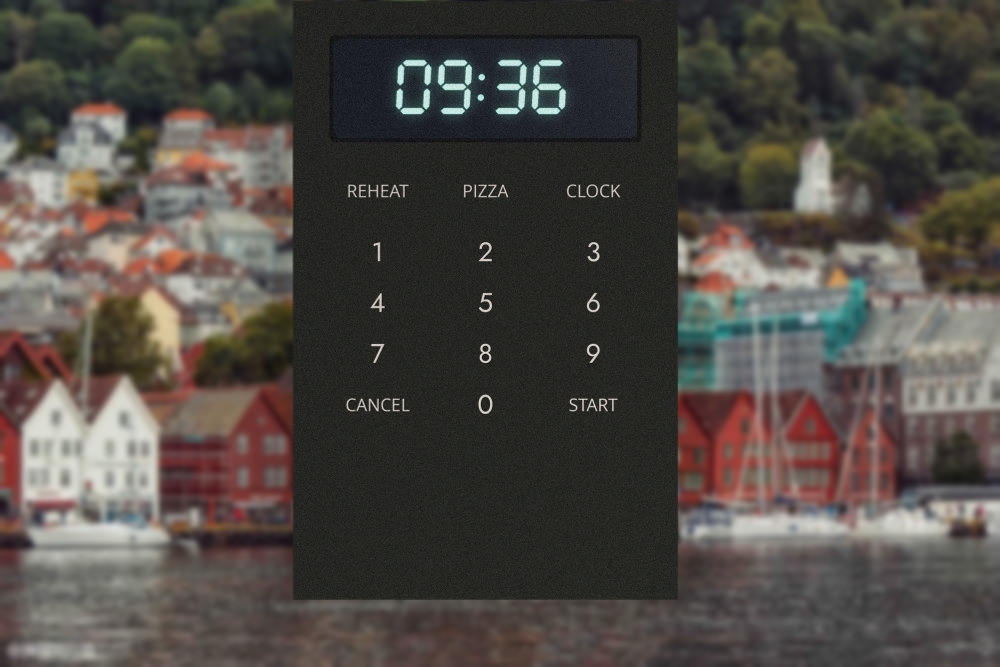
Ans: 9:36
